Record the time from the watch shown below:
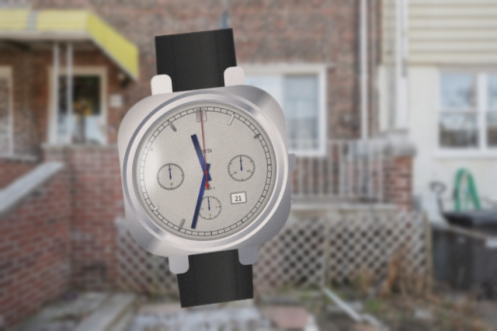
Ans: 11:33
